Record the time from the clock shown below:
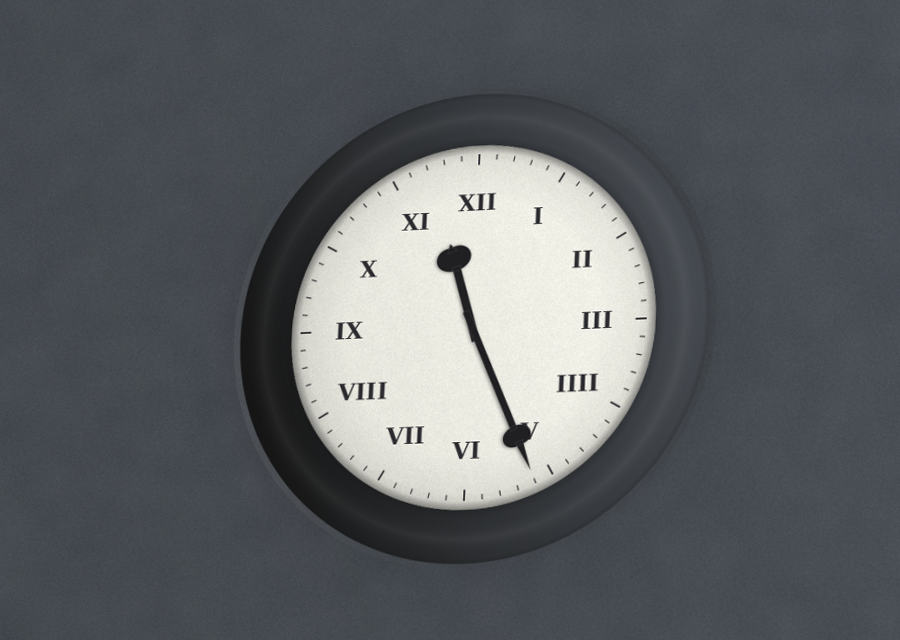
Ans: 11:26
